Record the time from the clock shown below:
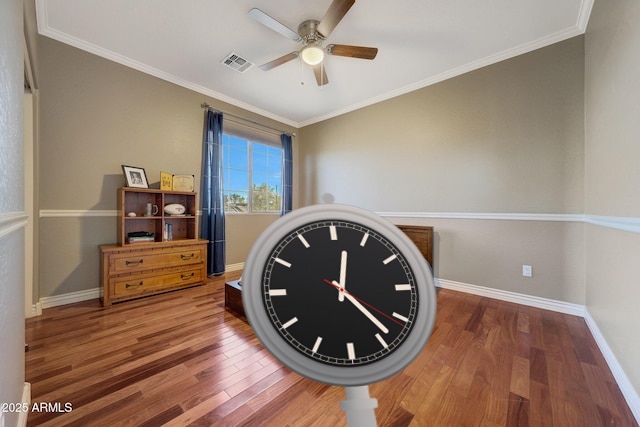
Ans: 12:23:21
